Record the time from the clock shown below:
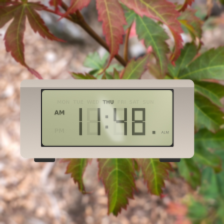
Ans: 11:48
